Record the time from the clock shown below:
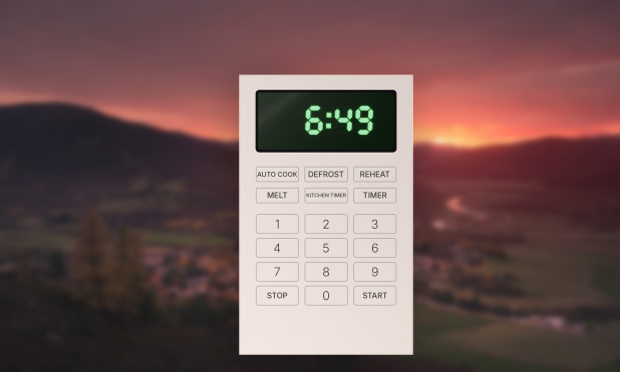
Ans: 6:49
